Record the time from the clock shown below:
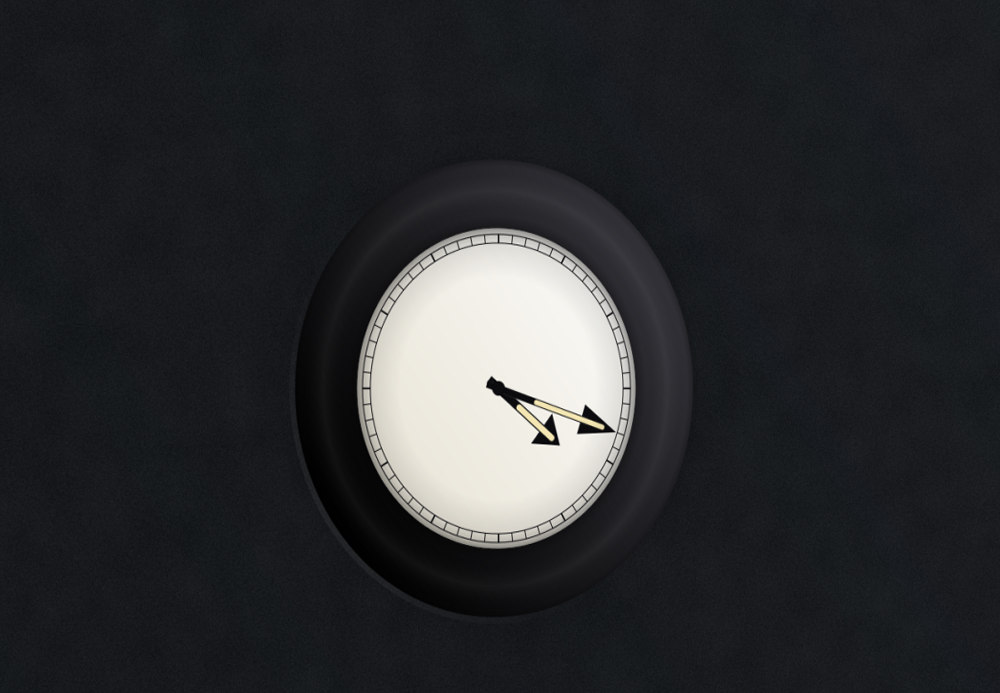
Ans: 4:18
